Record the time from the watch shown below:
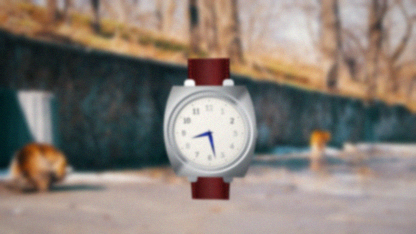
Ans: 8:28
